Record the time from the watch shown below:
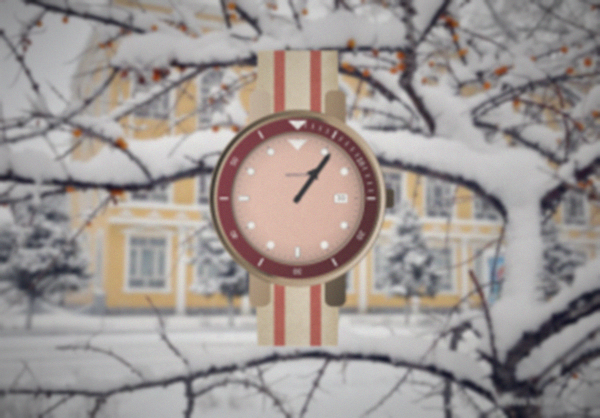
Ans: 1:06
